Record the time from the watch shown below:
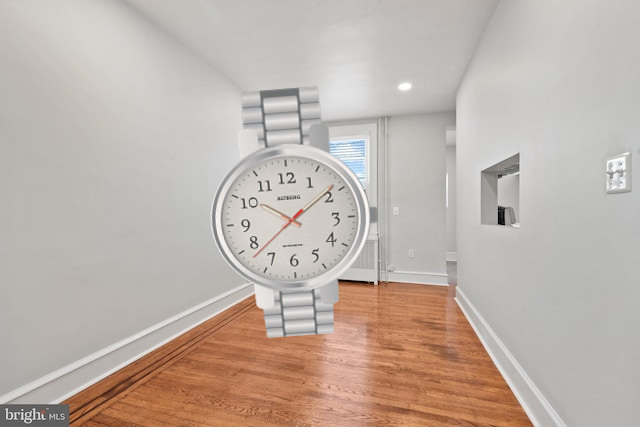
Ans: 10:08:38
